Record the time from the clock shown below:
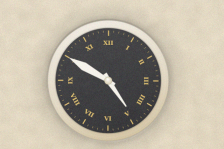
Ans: 4:50
